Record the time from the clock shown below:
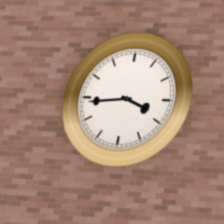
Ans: 3:44
